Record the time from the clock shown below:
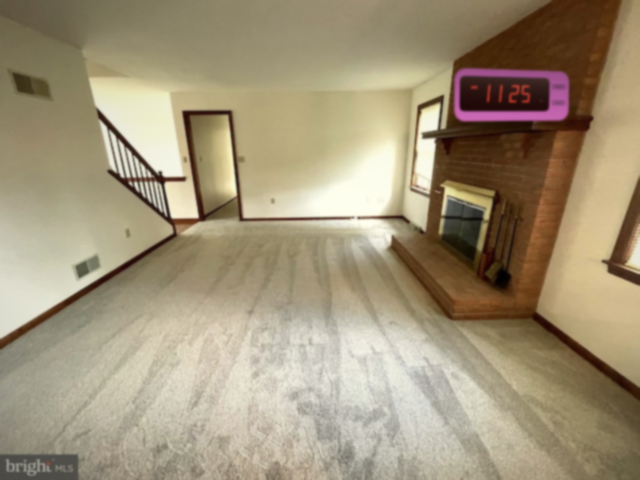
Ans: 11:25
